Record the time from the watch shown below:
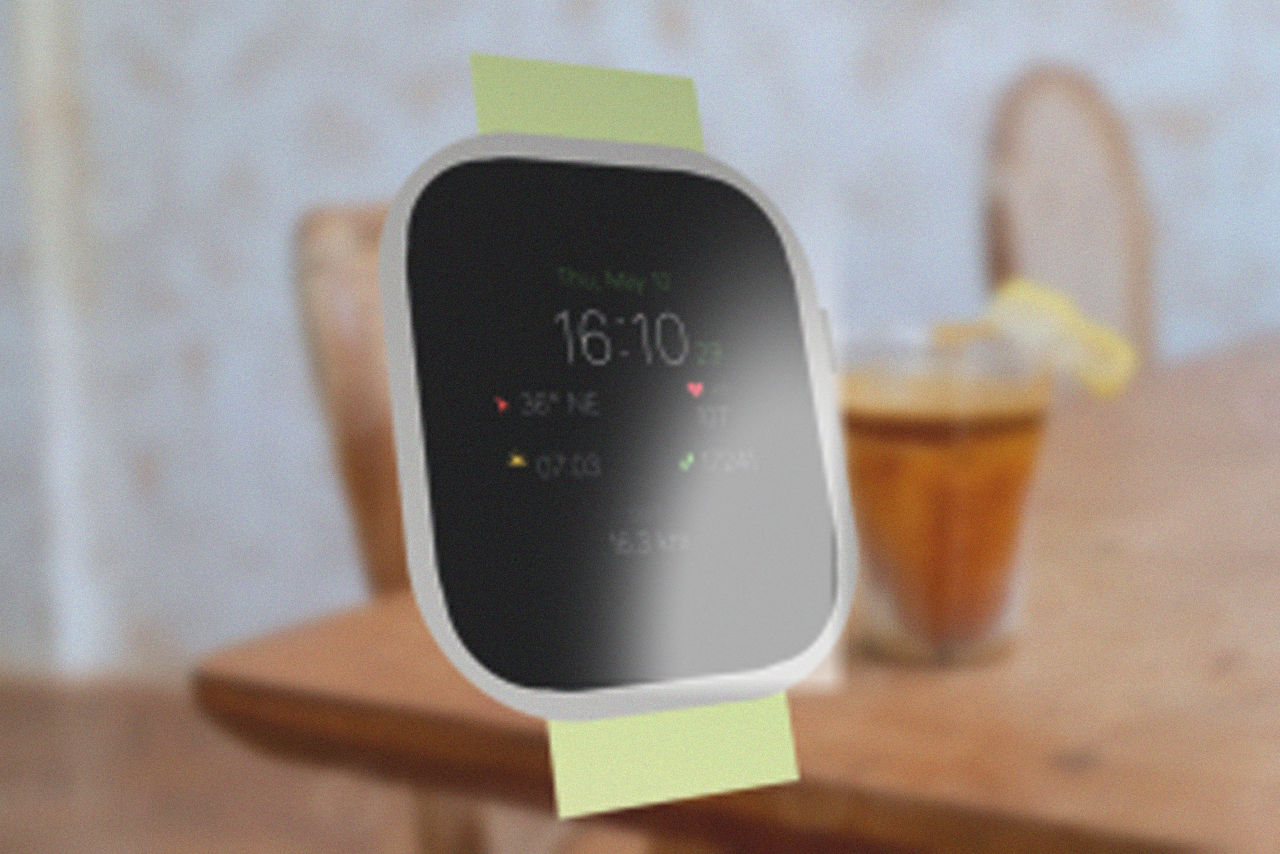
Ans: 16:10
